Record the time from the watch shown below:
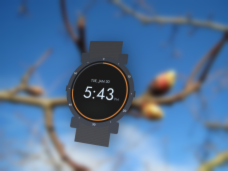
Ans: 5:43
